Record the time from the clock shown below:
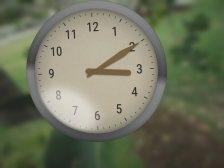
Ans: 3:10
